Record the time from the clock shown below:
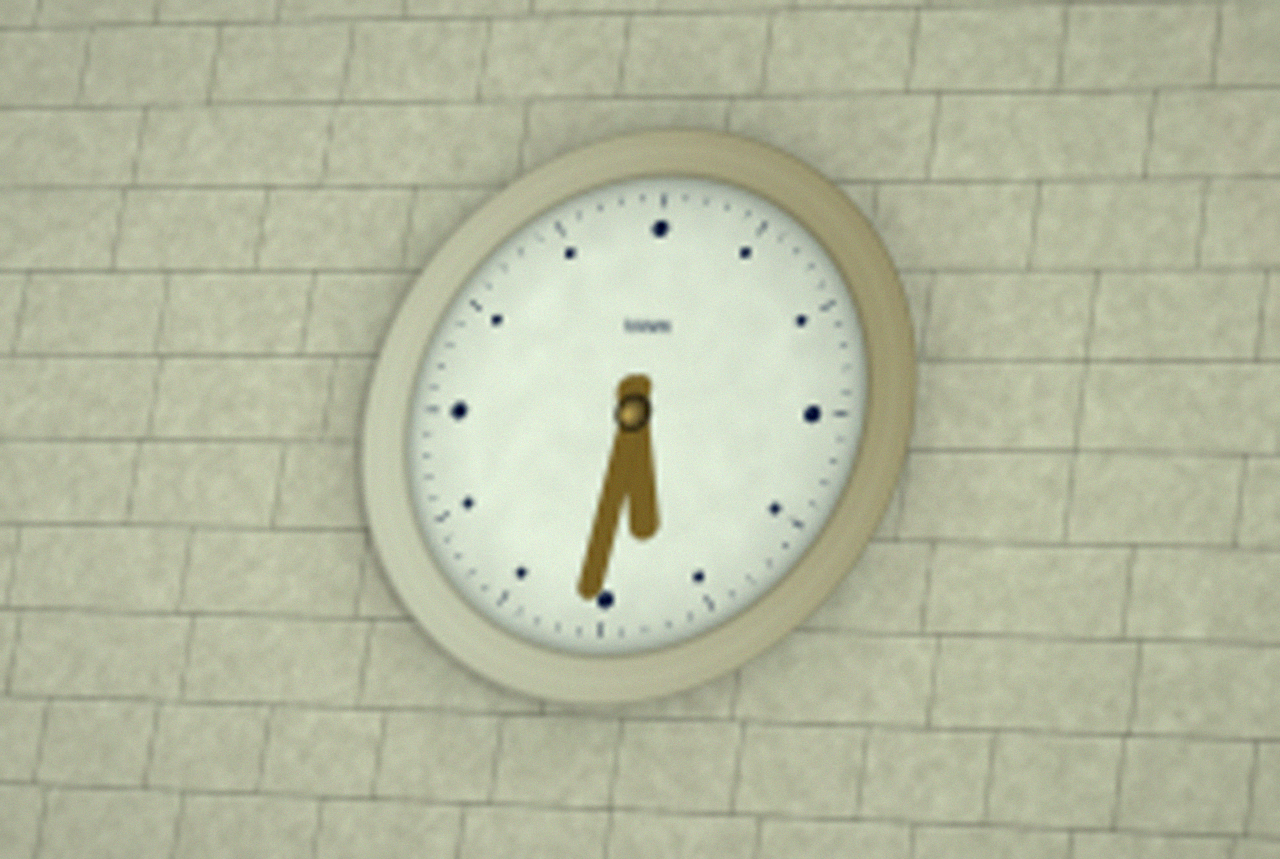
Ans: 5:31
